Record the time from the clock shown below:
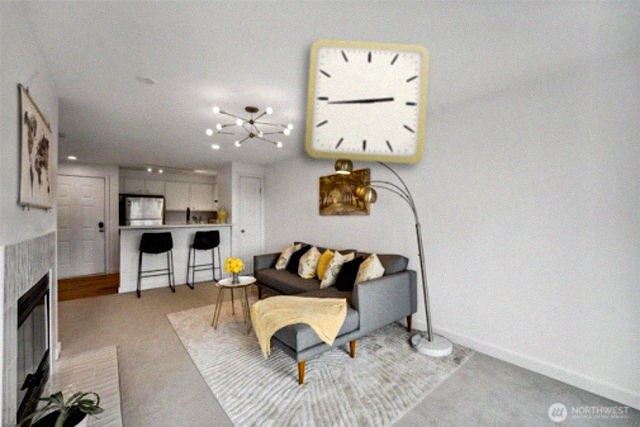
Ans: 2:44
